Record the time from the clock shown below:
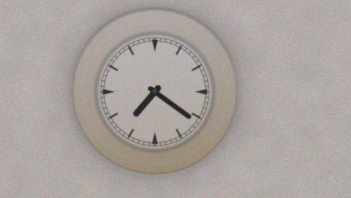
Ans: 7:21
